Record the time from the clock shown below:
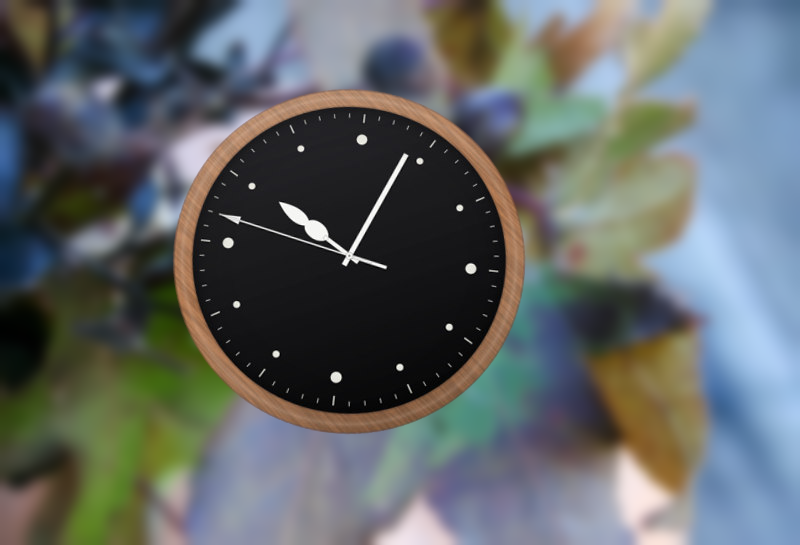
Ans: 10:03:47
